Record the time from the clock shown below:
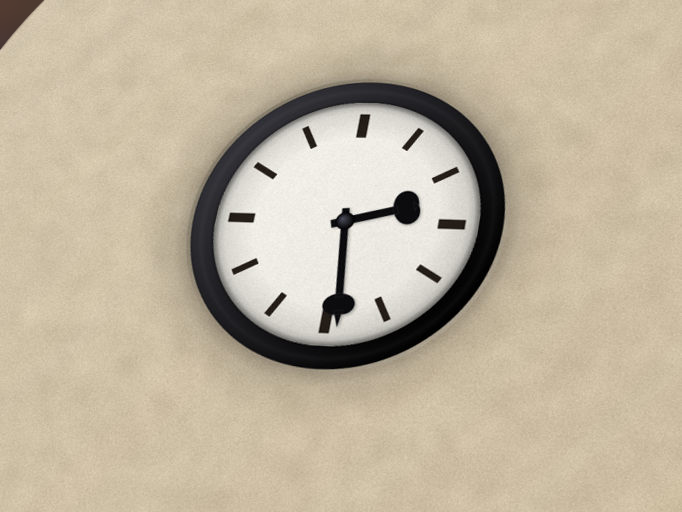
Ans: 2:29
